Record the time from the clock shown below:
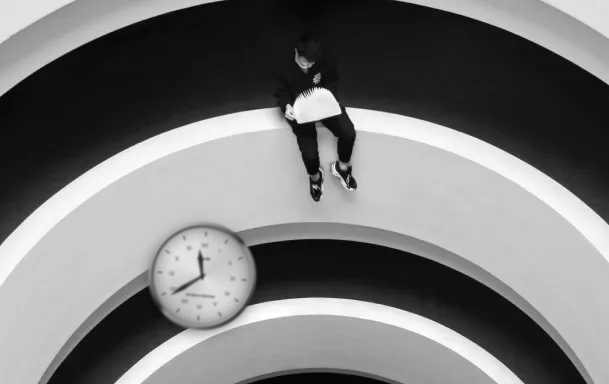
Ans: 11:39
